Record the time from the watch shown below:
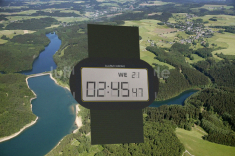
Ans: 2:45:47
